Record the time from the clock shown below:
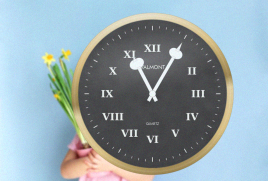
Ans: 11:05
